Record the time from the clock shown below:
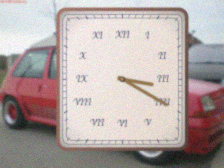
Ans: 3:20
